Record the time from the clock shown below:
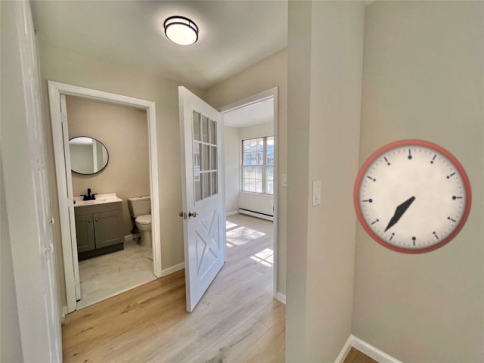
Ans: 7:37
